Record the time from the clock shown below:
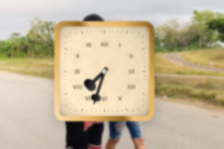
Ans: 7:33
